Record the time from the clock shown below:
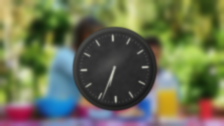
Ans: 6:34
